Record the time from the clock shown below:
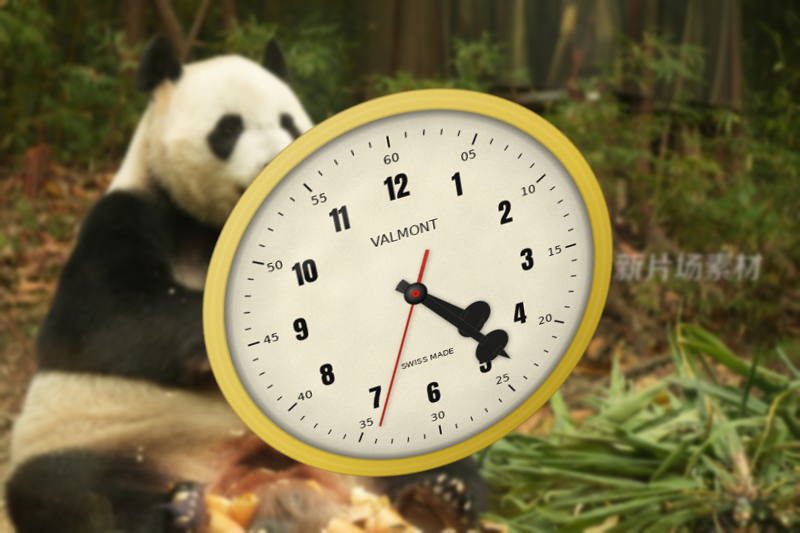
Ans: 4:23:34
